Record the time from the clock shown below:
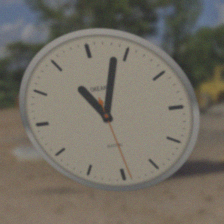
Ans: 11:03:29
